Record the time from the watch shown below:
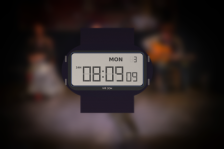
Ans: 8:09:09
